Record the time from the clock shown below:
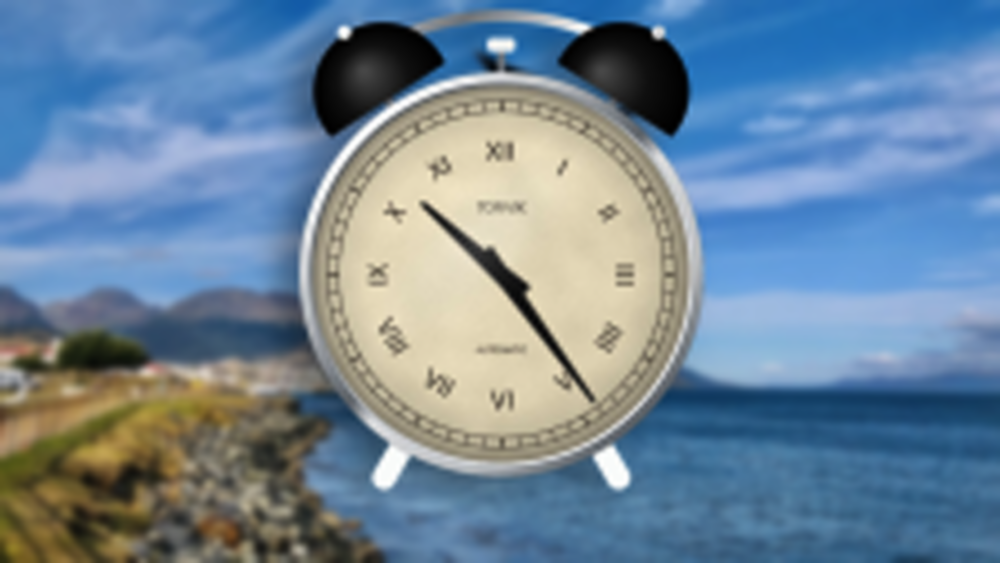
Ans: 10:24
